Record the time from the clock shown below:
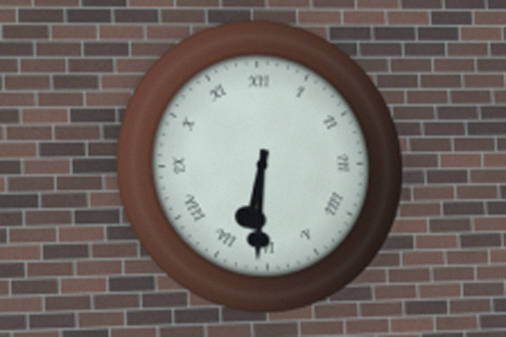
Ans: 6:31
